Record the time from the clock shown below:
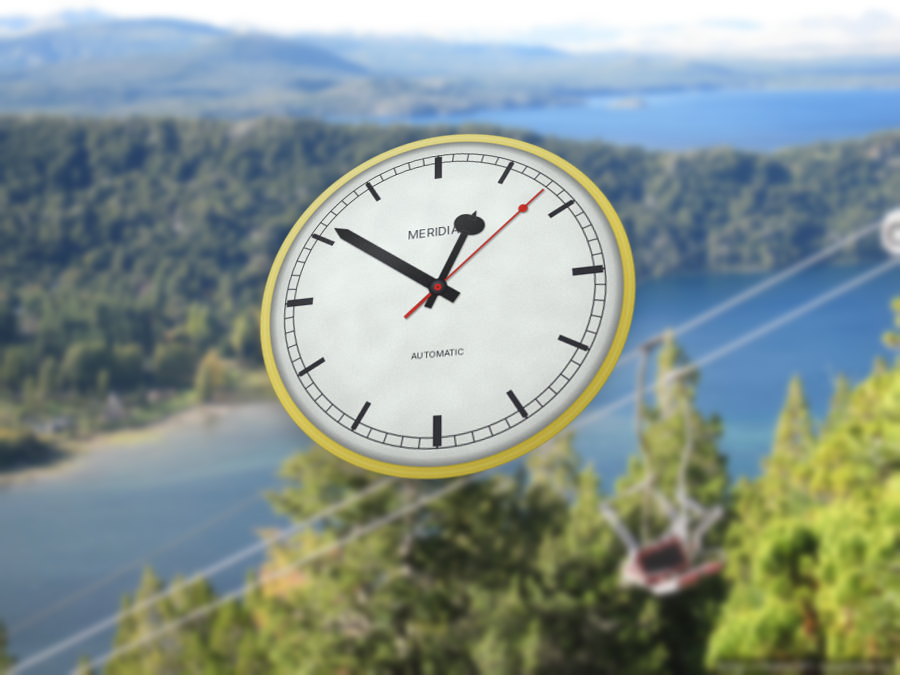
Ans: 12:51:08
